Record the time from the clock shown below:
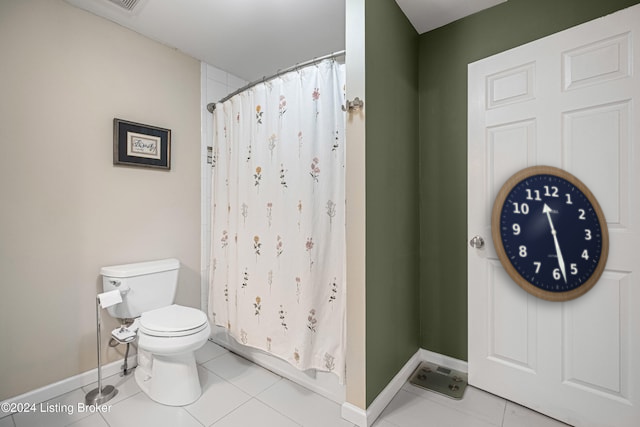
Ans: 11:28
